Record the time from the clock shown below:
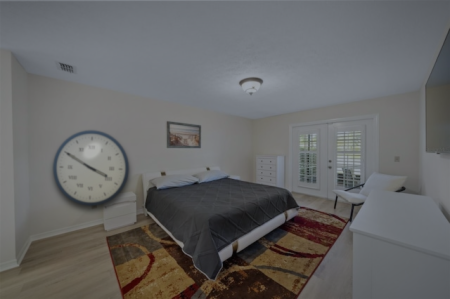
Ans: 3:50
